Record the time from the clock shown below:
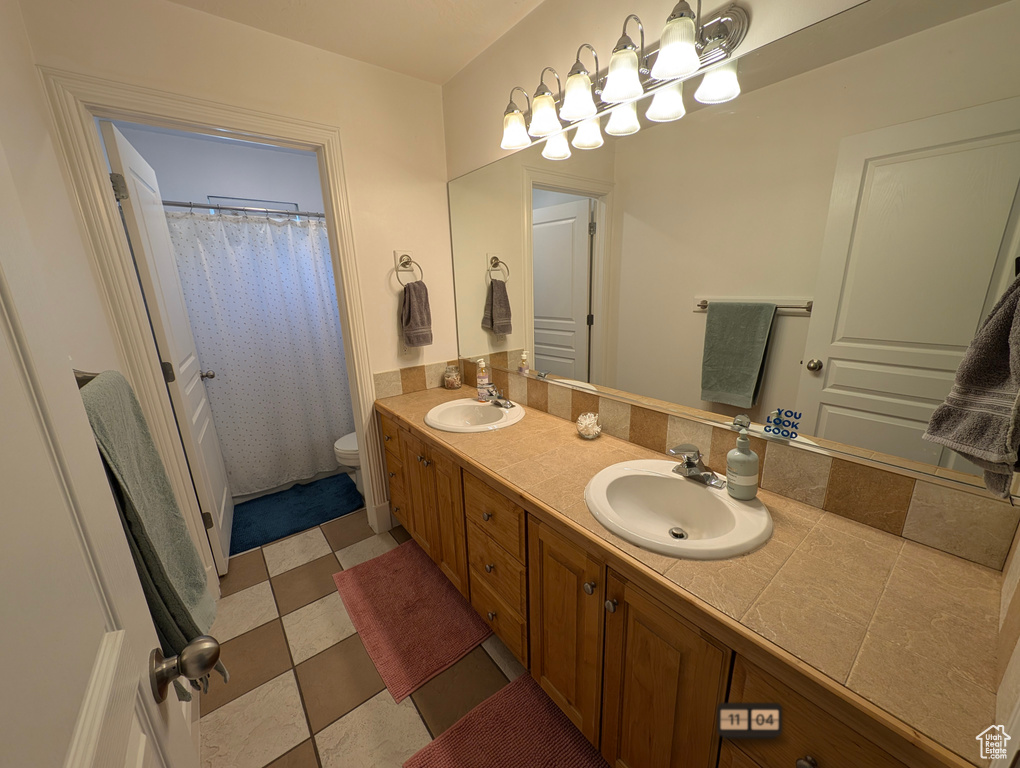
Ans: 11:04
